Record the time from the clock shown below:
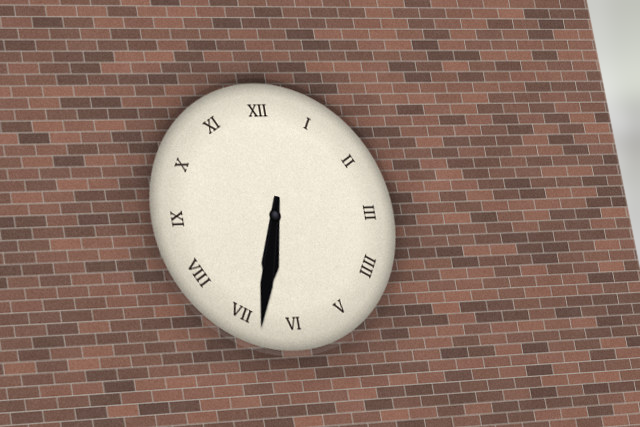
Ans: 6:33
